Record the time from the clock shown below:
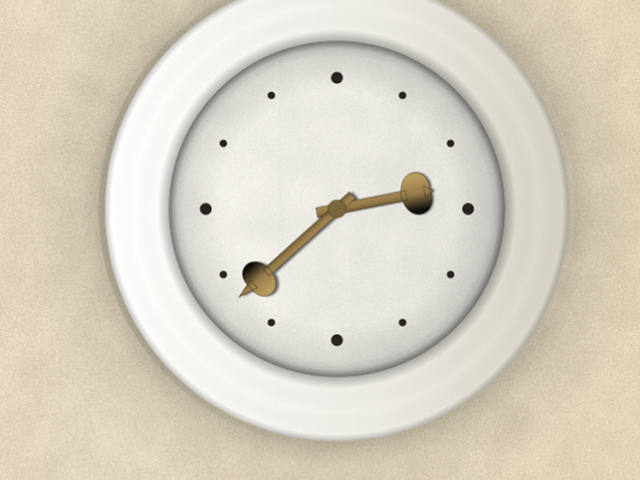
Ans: 2:38
